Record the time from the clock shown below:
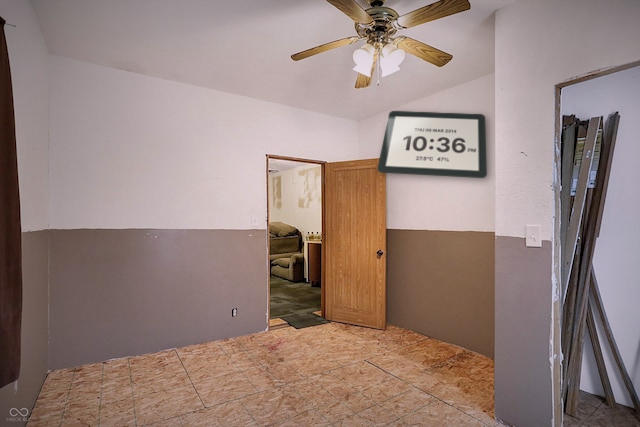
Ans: 10:36
